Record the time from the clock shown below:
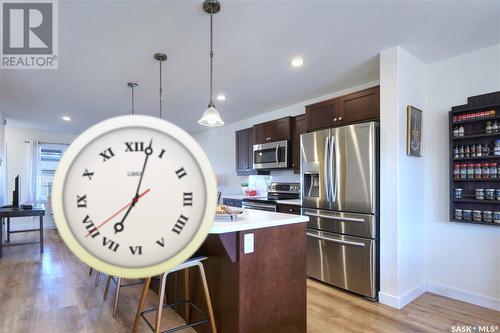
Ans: 7:02:39
